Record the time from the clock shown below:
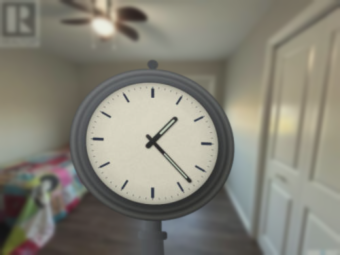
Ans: 1:23
